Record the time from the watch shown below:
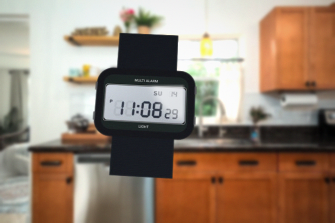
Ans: 11:08:29
